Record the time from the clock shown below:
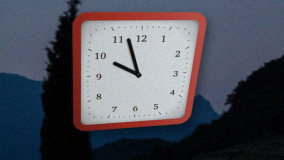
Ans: 9:57
